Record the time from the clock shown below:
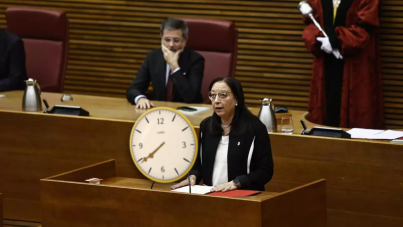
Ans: 7:39
